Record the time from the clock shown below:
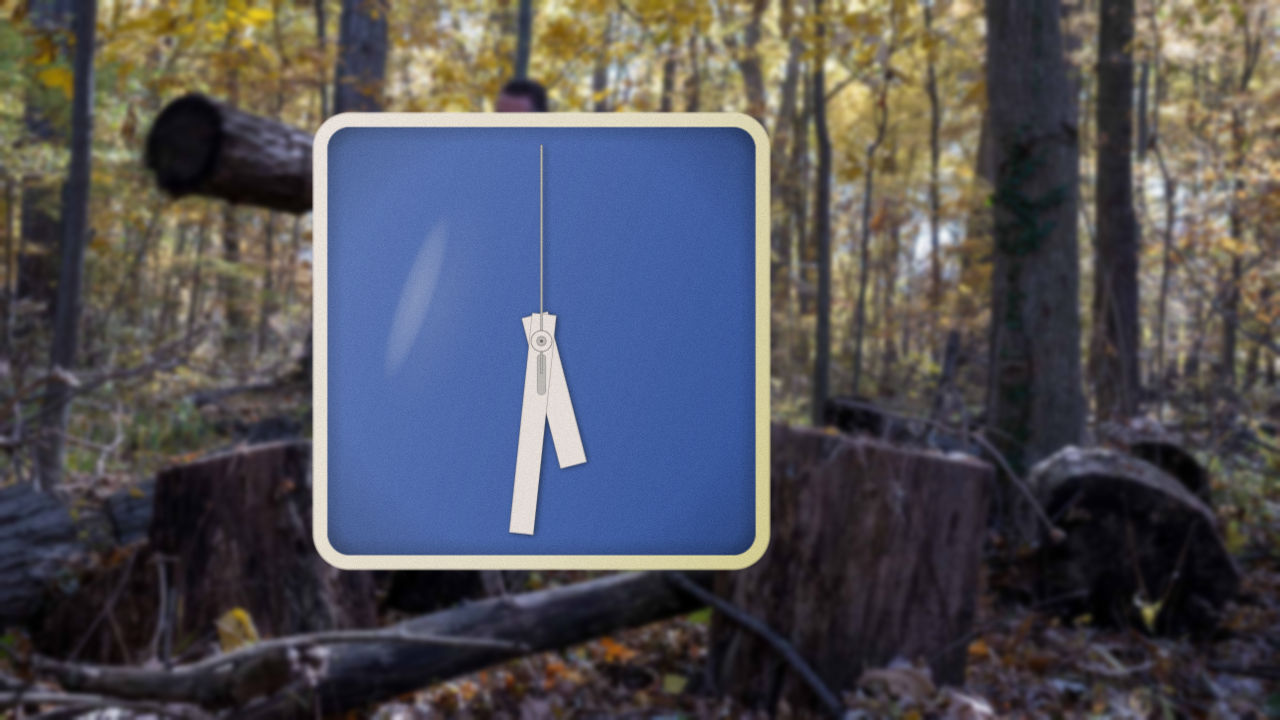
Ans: 5:31:00
